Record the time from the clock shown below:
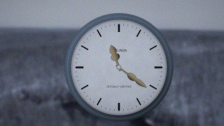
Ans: 11:21
